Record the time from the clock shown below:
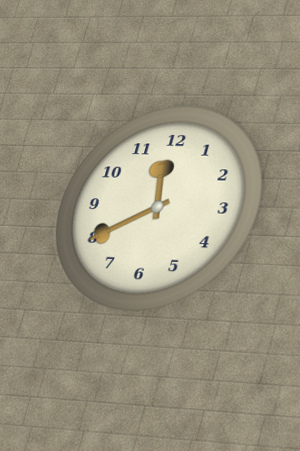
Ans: 11:40
